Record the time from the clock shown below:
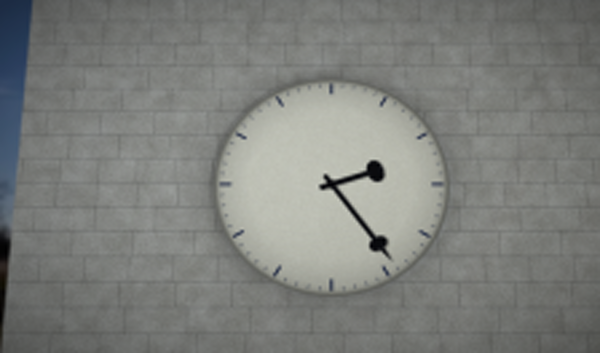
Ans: 2:24
